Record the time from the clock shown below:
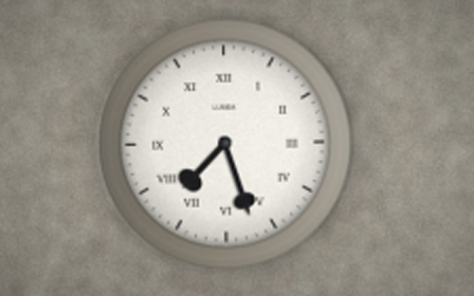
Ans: 7:27
